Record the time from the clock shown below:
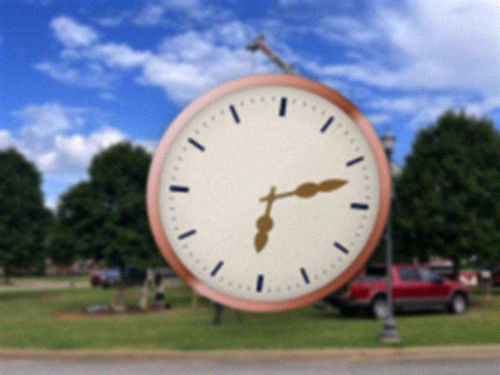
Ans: 6:12
